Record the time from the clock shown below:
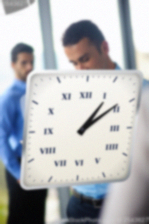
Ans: 1:09
